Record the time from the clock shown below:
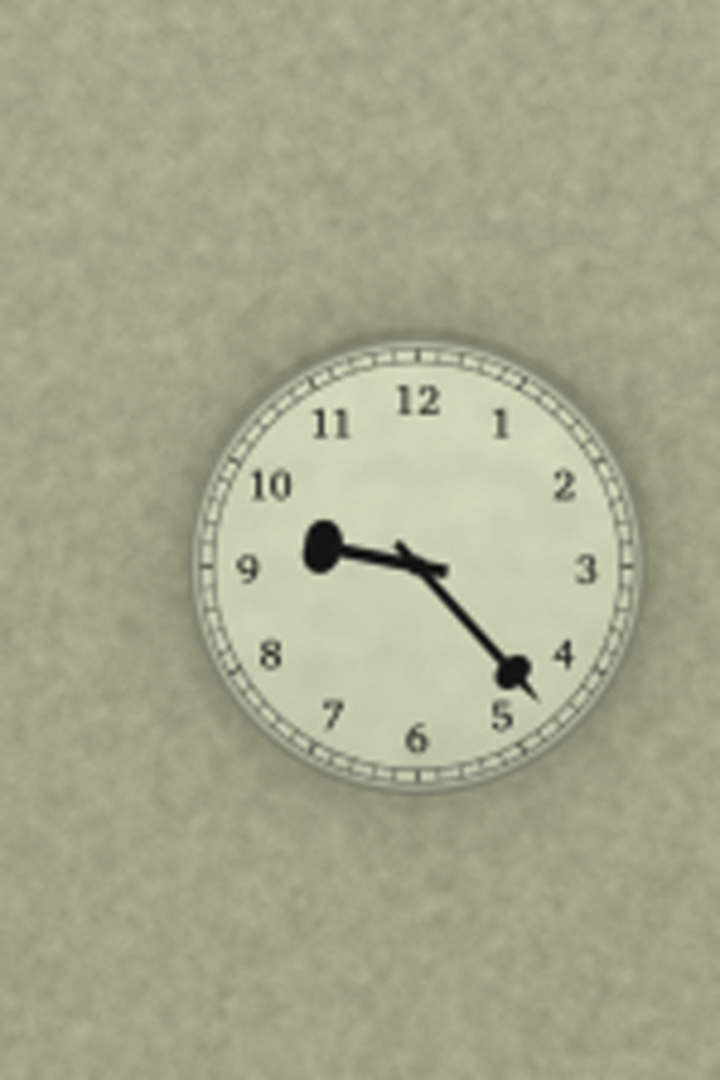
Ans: 9:23
